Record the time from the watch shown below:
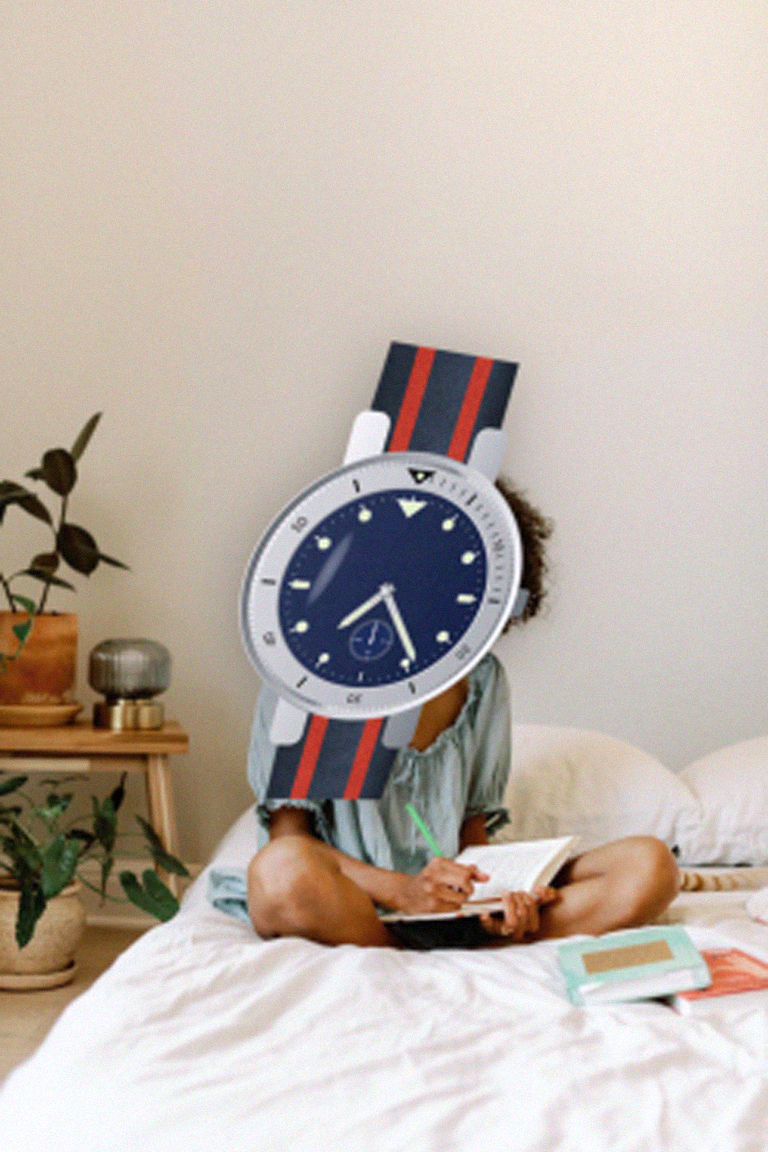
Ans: 7:24
